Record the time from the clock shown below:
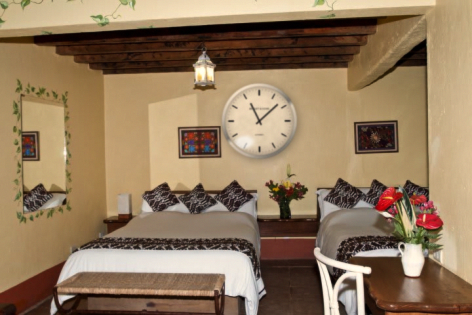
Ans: 11:08
